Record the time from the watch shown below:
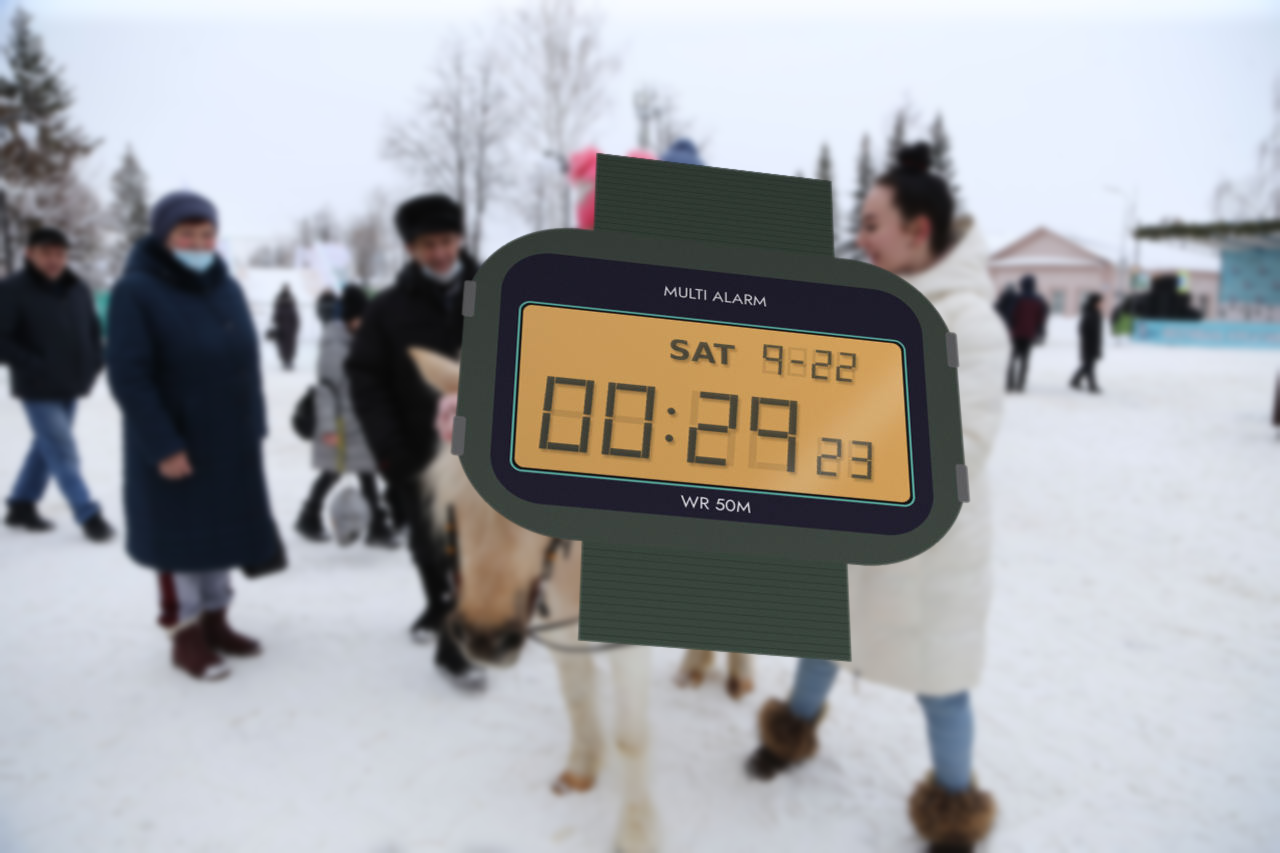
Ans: 0:29:23
